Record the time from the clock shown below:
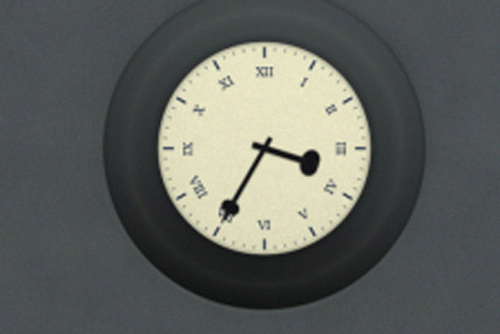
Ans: 3:35
